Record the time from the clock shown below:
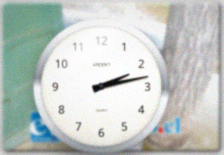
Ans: 2:13
